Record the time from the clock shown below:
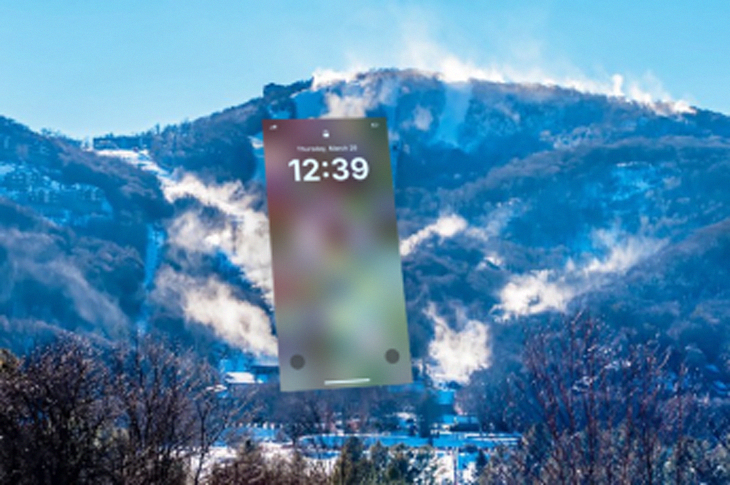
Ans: 12:39
